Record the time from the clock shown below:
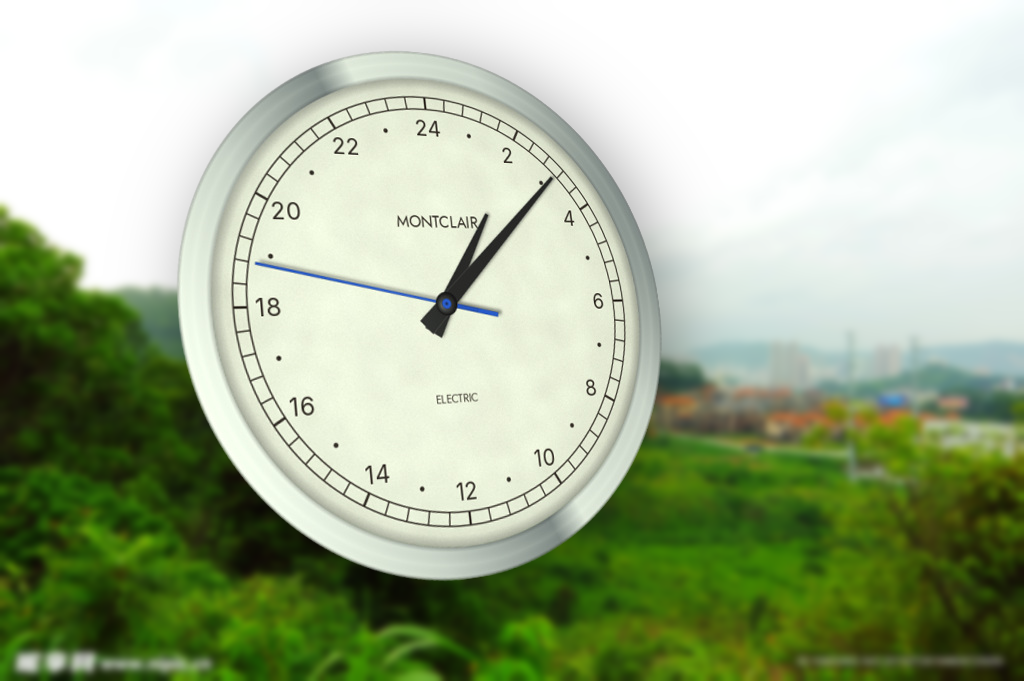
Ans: 2:07:47
